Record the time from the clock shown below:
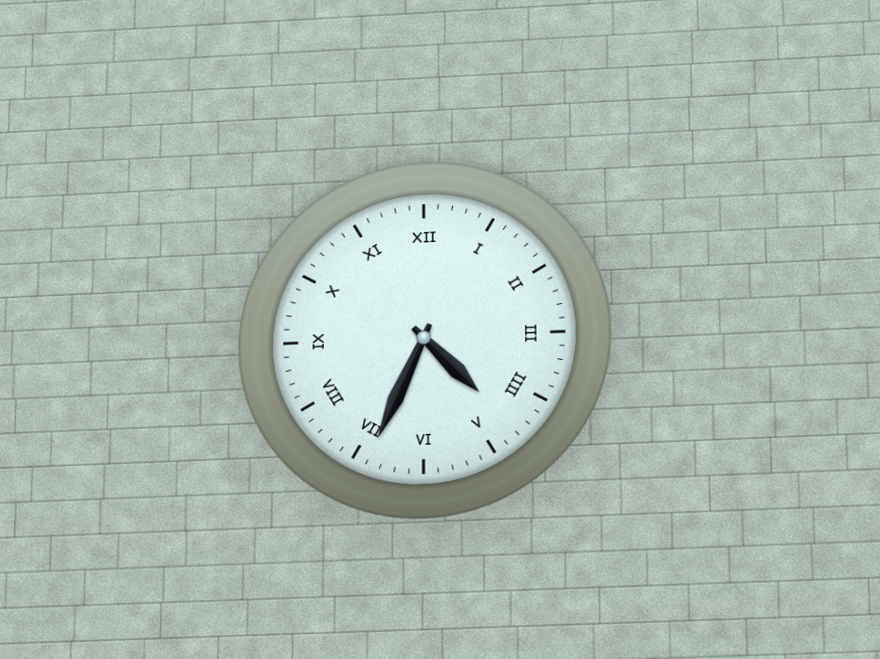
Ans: 4:34
